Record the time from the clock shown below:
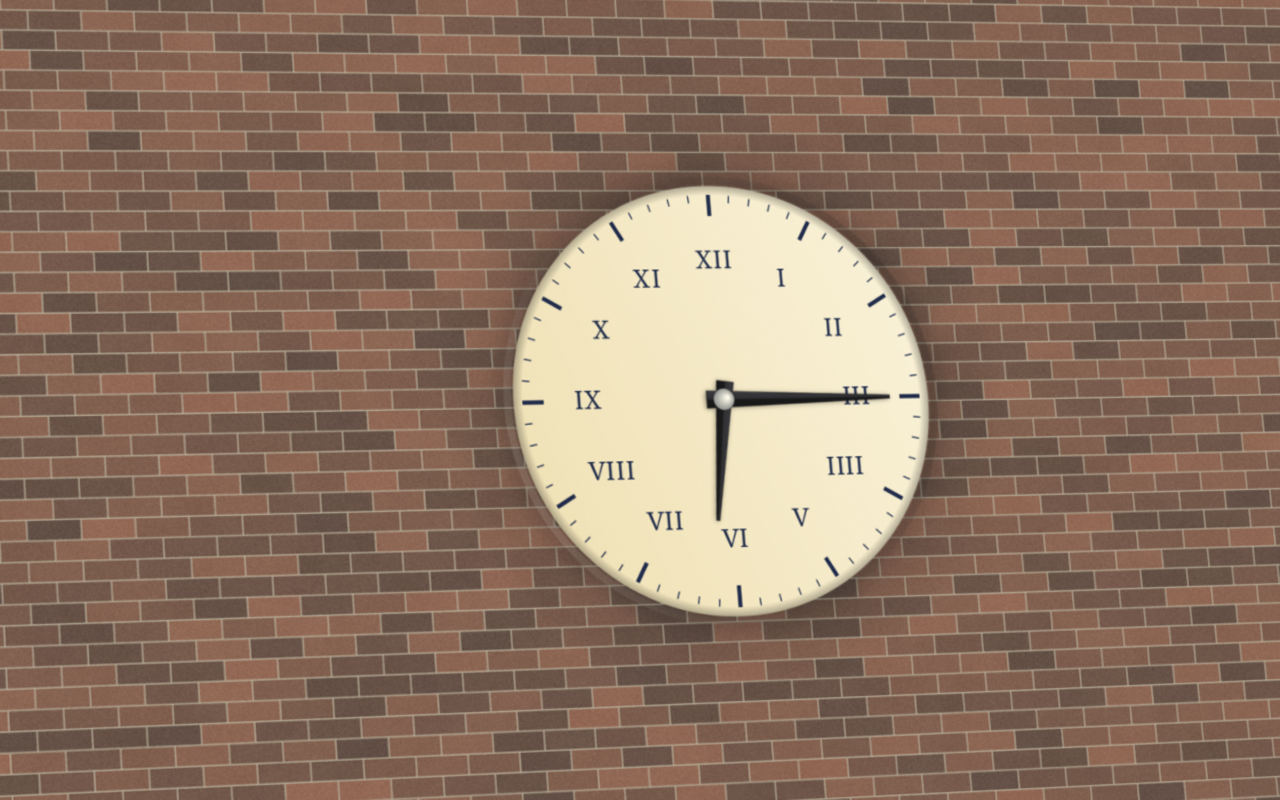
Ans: 6:15
